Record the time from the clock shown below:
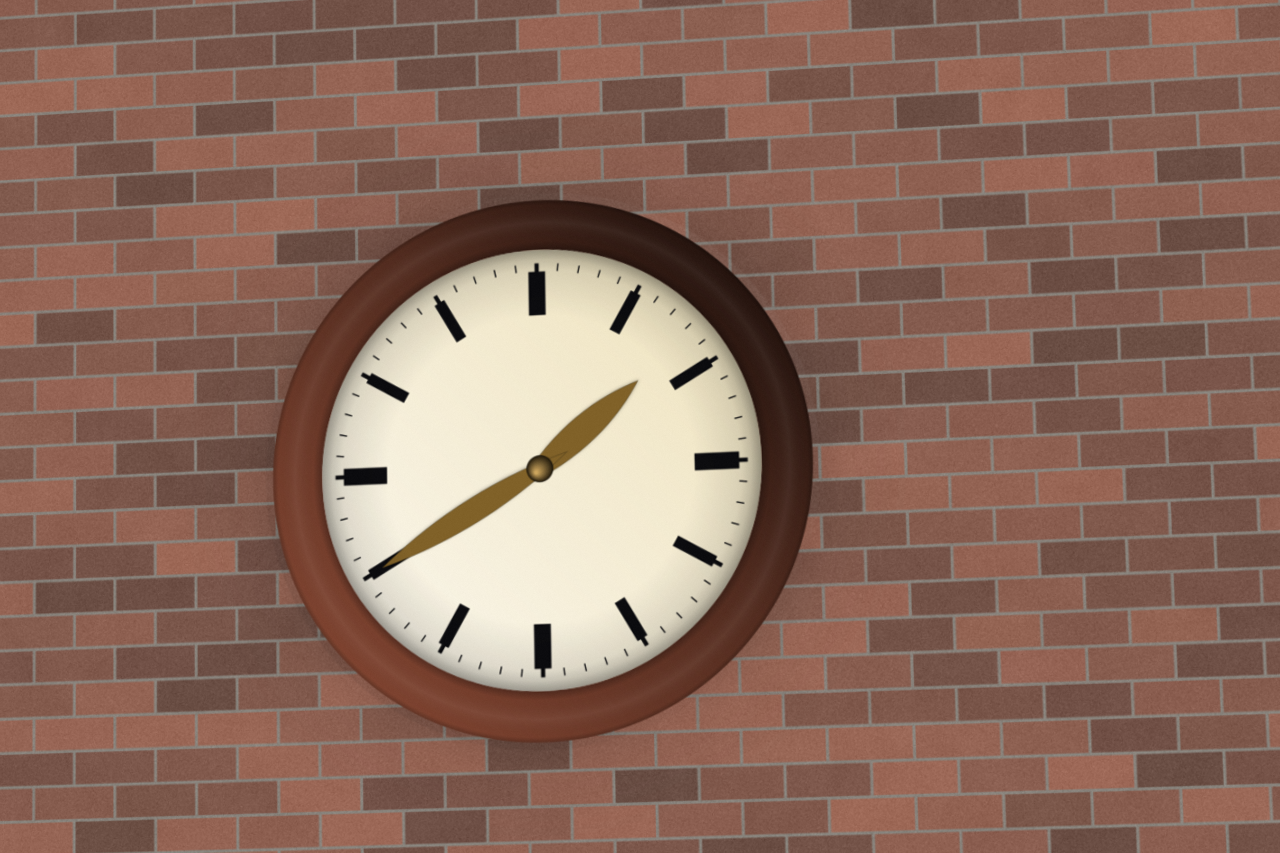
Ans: 1:40
